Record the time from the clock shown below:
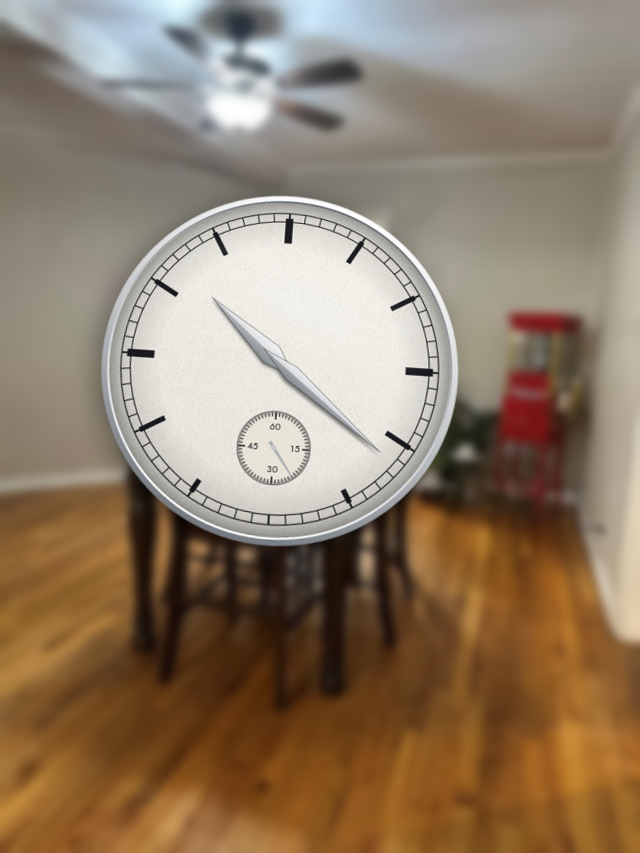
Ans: 10:21:24
